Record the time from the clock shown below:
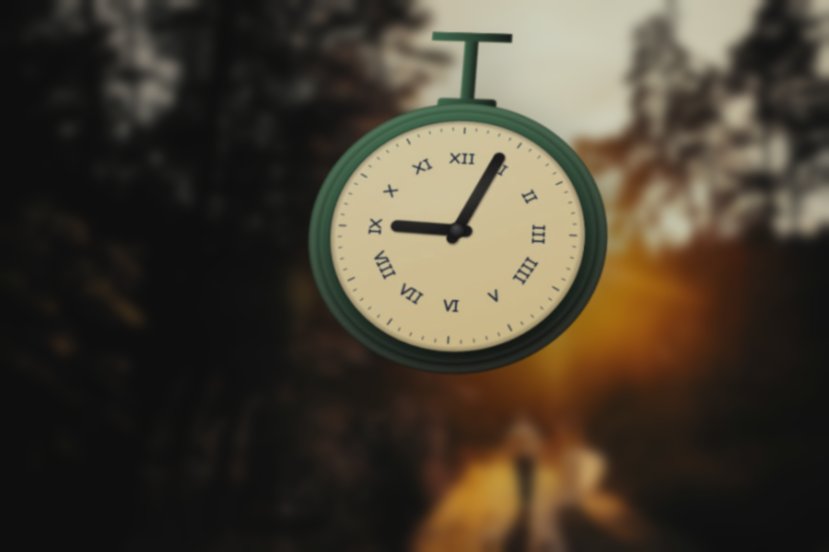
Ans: 9:04
